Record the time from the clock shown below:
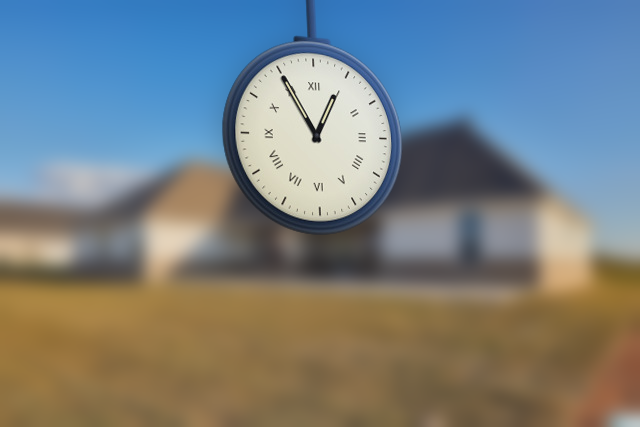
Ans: 12:55
